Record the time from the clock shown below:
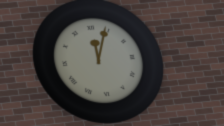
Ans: 12:04
